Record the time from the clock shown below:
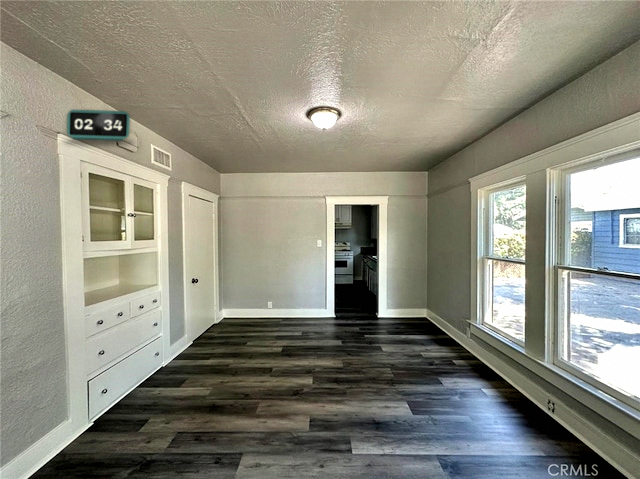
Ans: 2:34
